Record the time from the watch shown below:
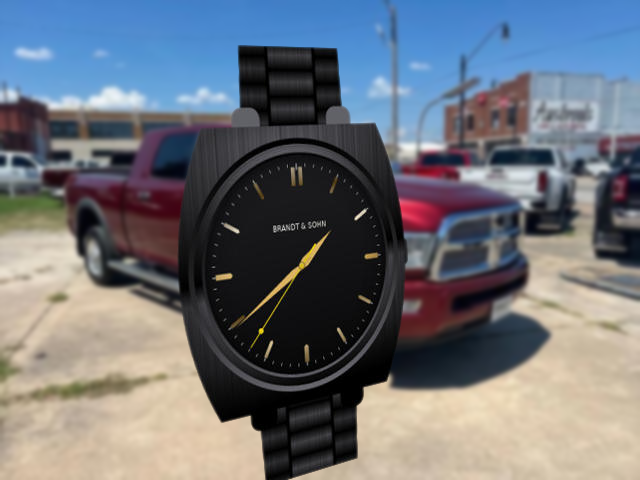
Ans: 1:39:37
